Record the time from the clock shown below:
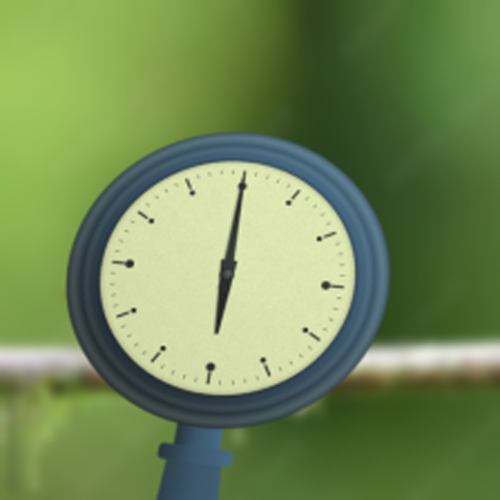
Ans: 6:00
